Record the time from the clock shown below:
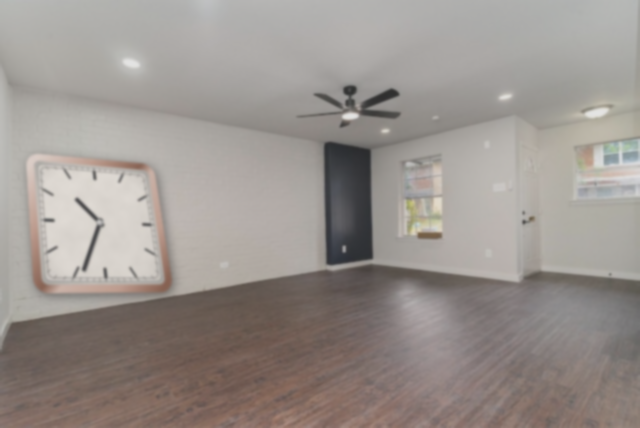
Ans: 10:34
